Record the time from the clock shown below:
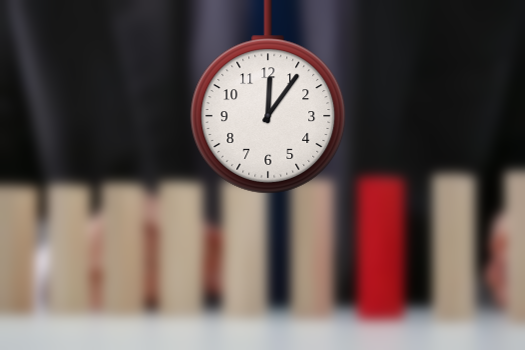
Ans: 12:06
